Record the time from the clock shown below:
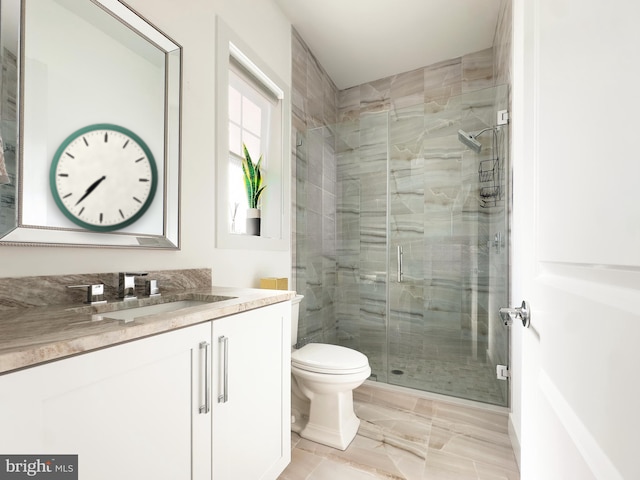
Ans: 7:37
